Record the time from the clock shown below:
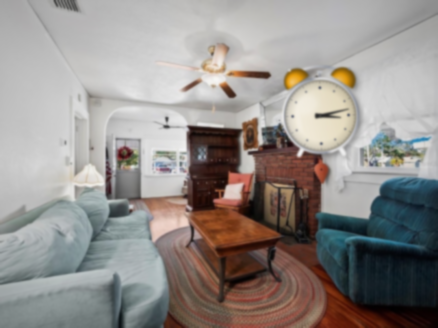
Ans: 3:13
